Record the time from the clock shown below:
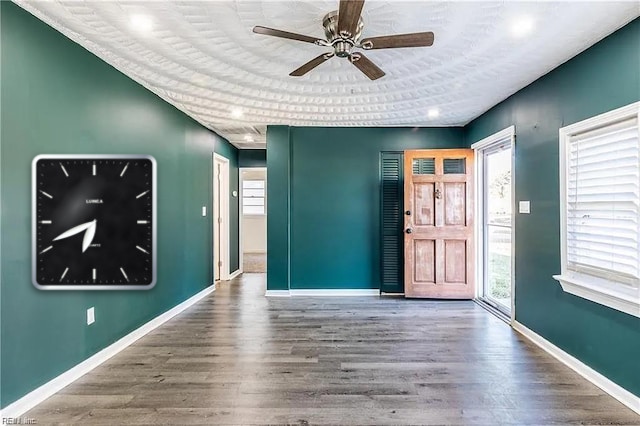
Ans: 6:41
